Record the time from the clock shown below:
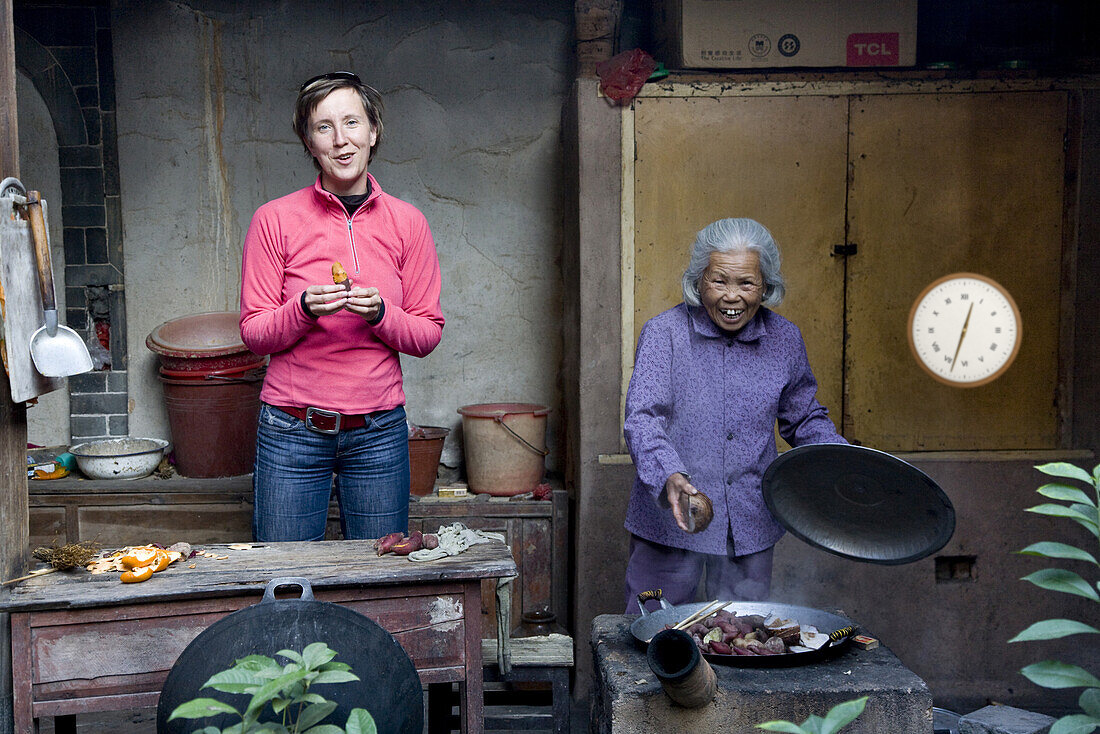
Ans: 12:33
